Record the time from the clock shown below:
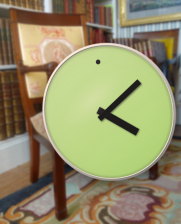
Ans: 4:09
